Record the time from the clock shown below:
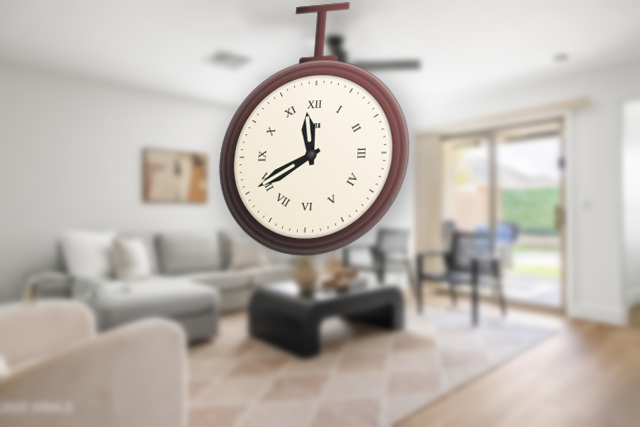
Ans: 11:40
